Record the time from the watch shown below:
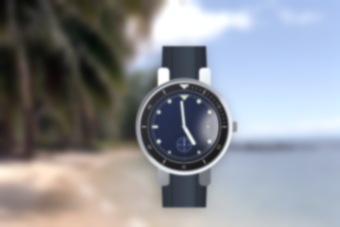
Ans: 4:59
